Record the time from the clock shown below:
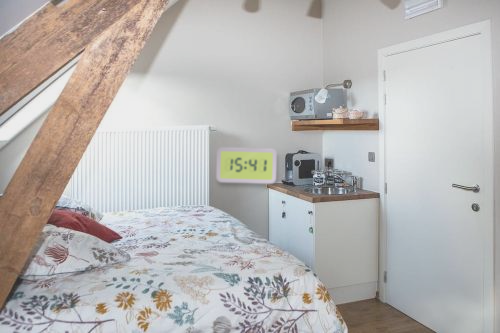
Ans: 15:41
